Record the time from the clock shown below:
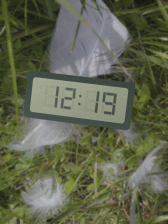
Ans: 12:19
